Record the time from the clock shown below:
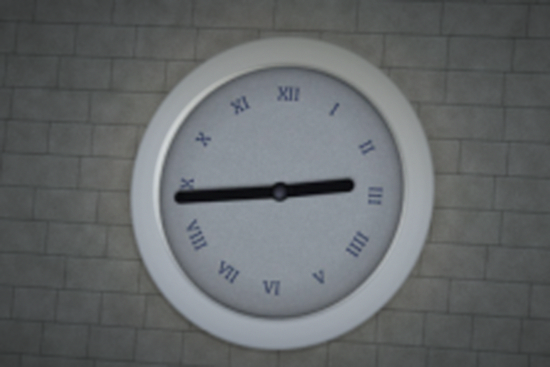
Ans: 2:44
